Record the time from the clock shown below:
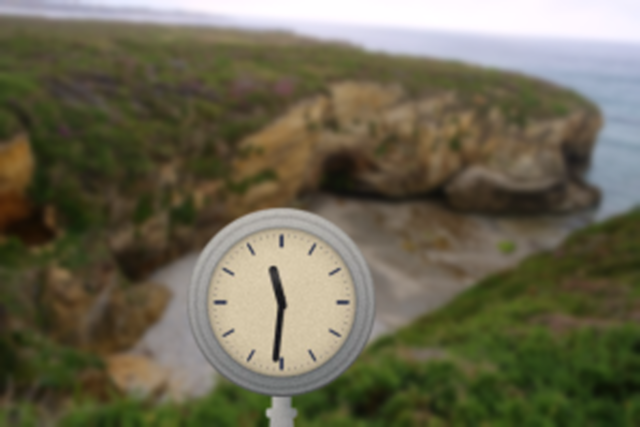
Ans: 11:31
